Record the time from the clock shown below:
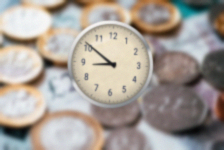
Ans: 8:51
